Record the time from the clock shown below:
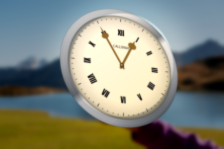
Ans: 12:55
